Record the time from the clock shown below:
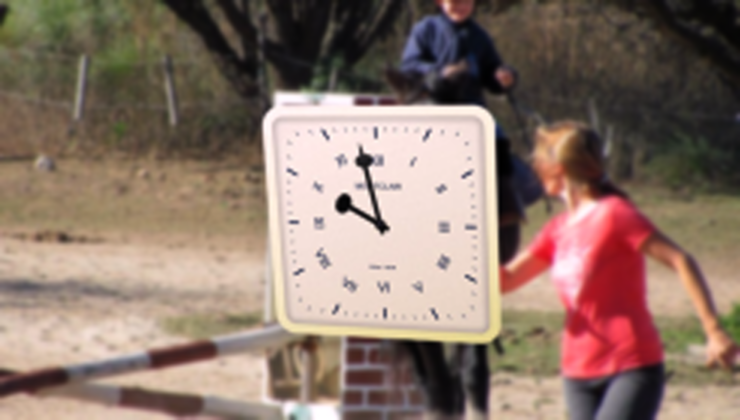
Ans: 9:58
